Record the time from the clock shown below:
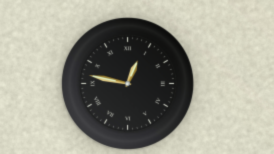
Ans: 12:47
